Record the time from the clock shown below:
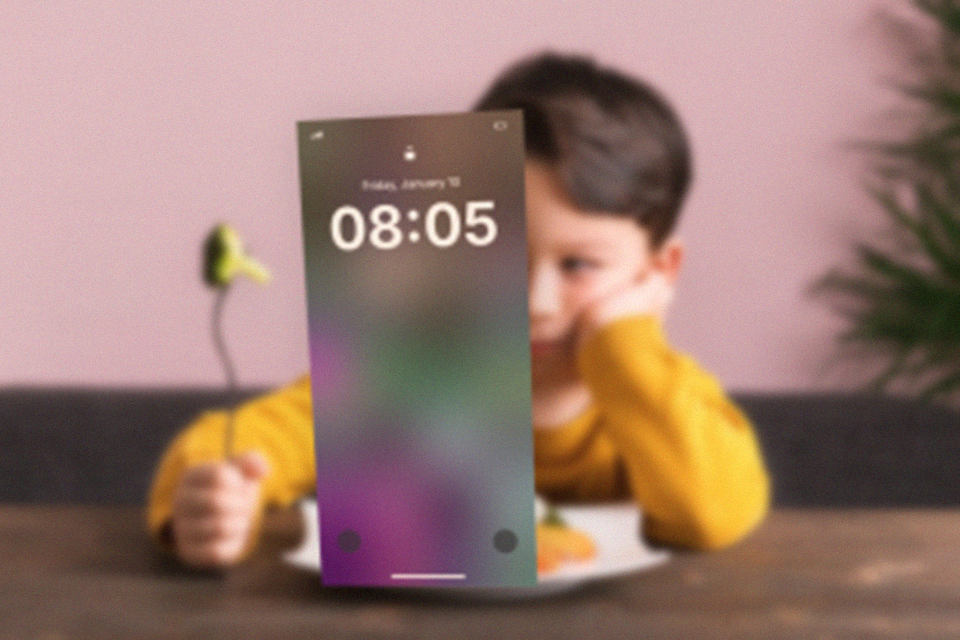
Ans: 8:05
